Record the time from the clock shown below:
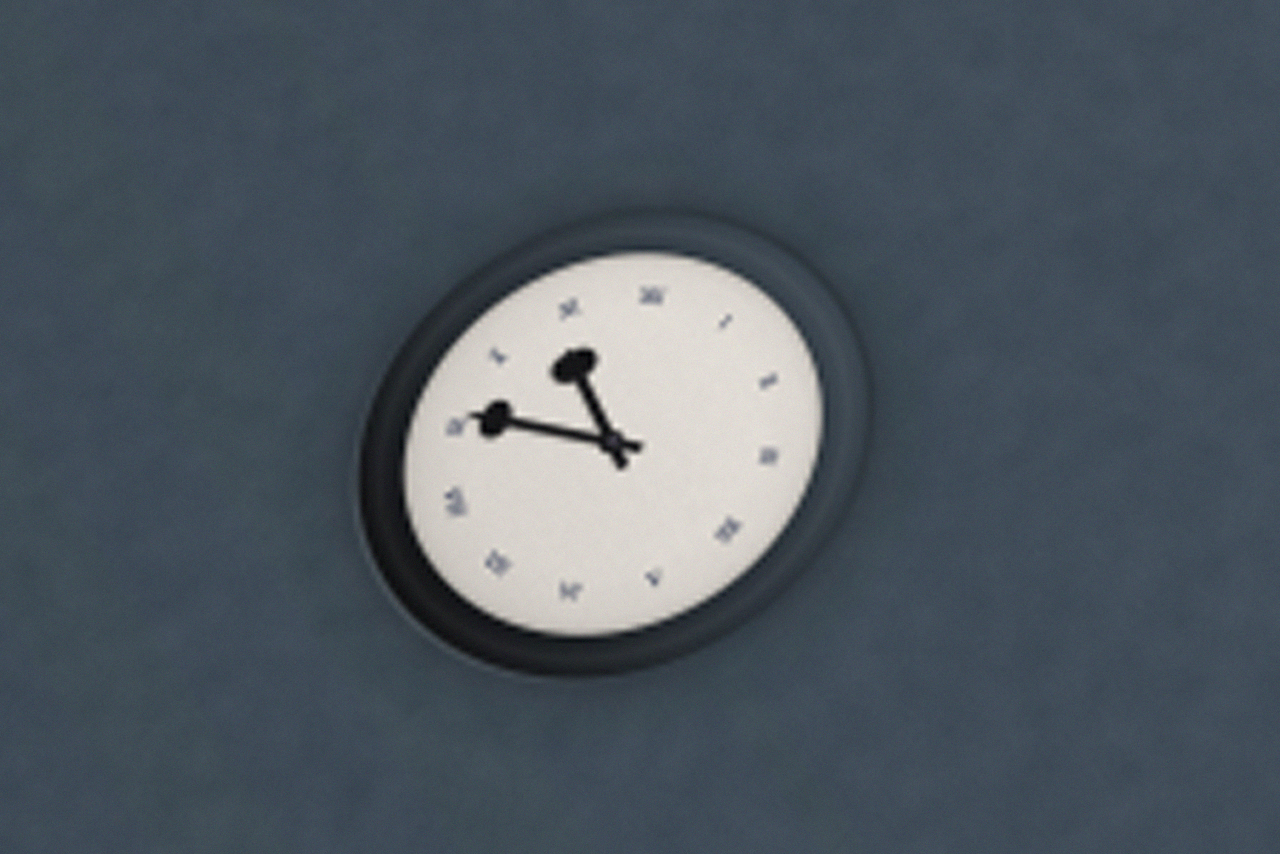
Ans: 10:46
